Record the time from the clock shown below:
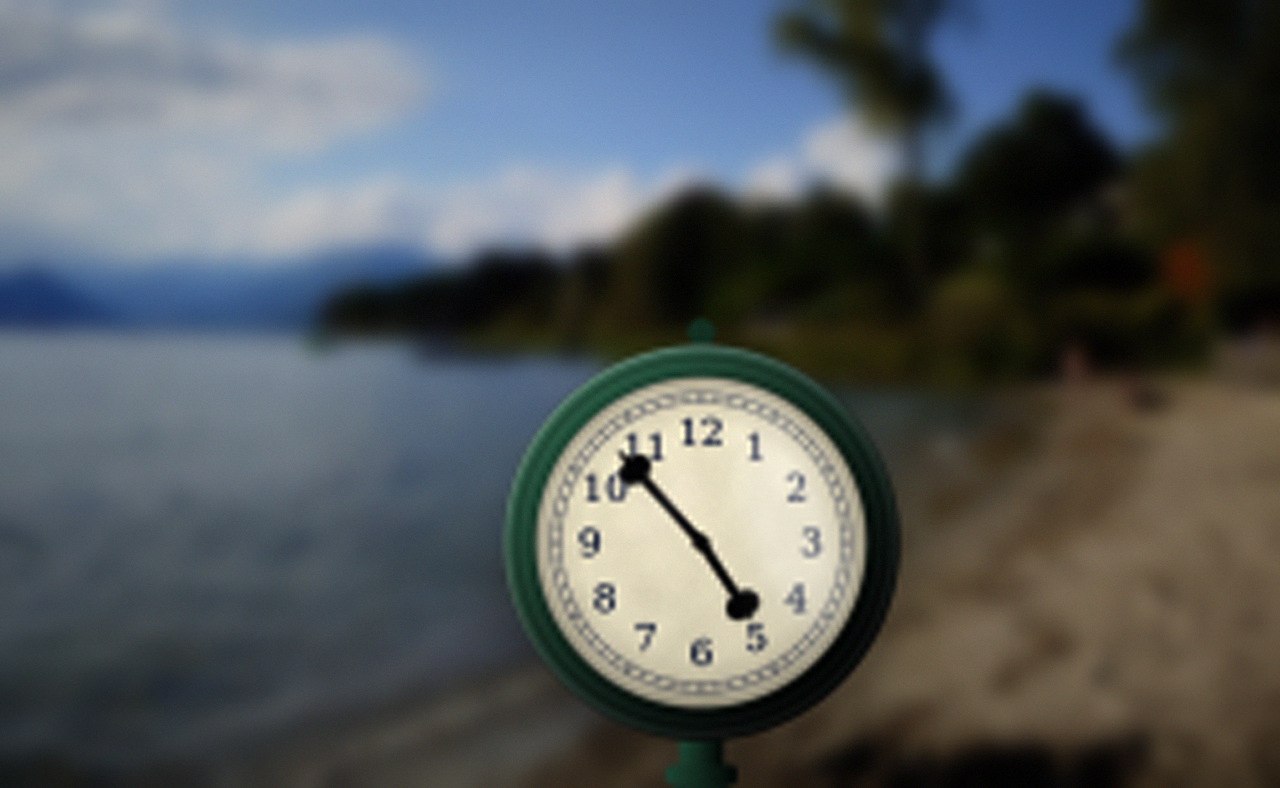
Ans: 4:53
